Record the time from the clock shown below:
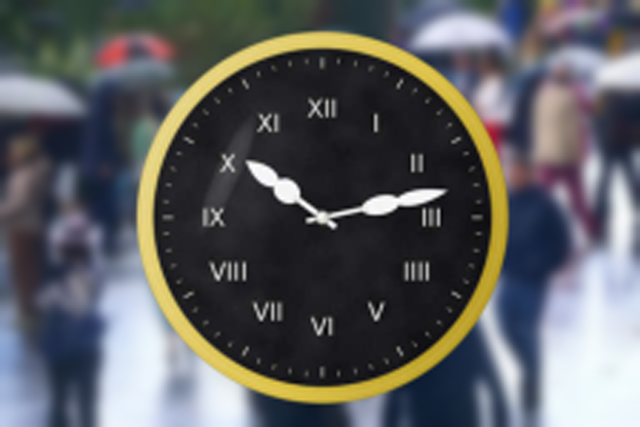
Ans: 10:13
